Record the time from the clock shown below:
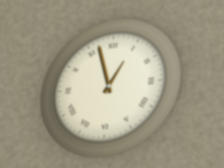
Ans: 12:57
